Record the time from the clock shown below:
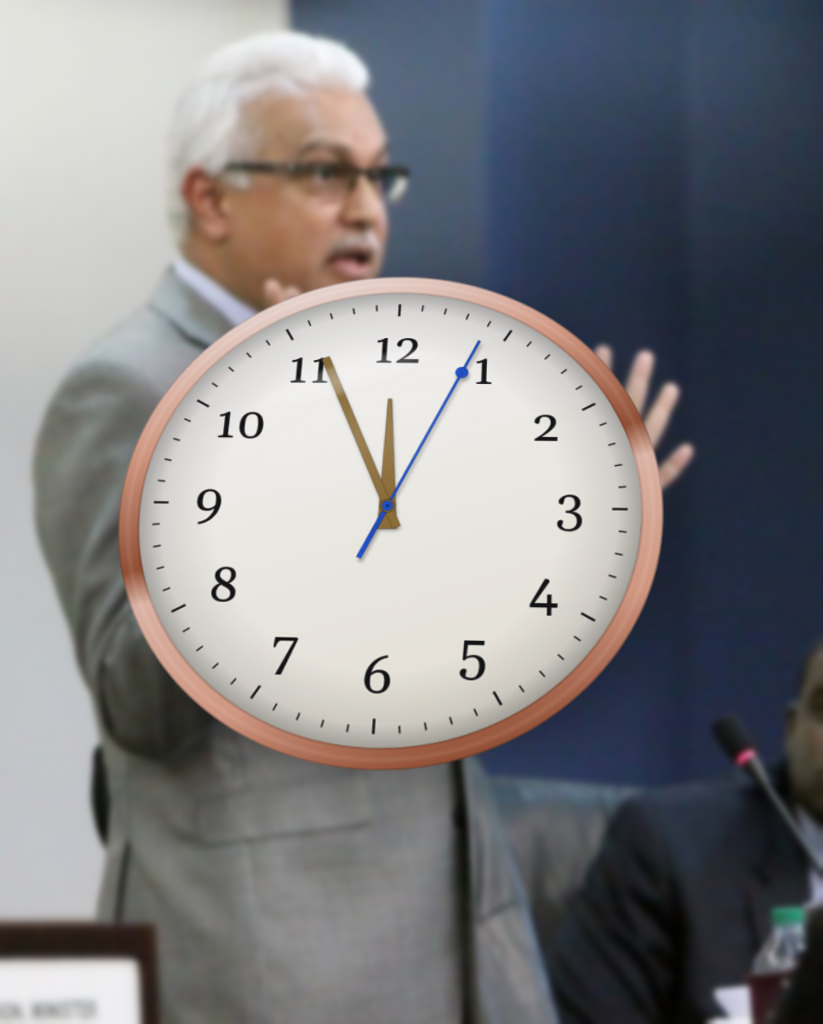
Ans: 11:56:04
